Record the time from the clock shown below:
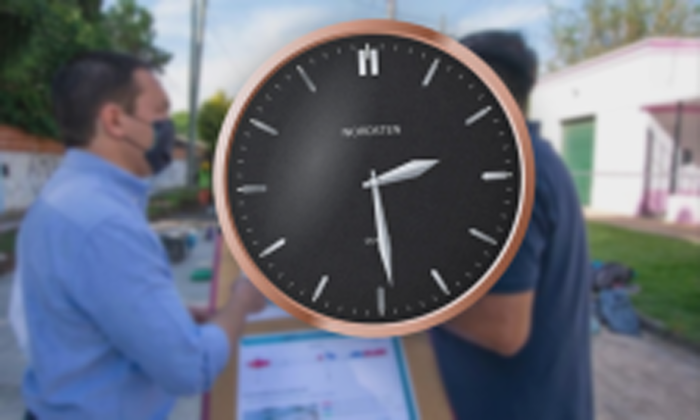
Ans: 2:29
